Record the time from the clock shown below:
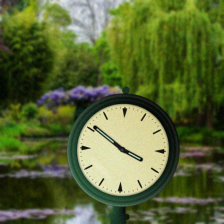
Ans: 3:51
